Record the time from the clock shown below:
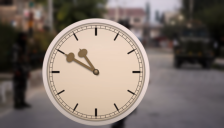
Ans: 10:50
